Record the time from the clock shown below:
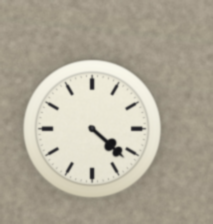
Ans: 4:22
